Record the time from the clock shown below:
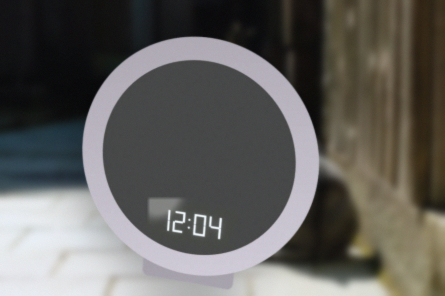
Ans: 12:04
